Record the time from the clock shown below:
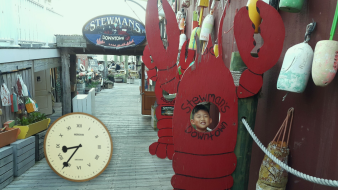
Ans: 8:36
